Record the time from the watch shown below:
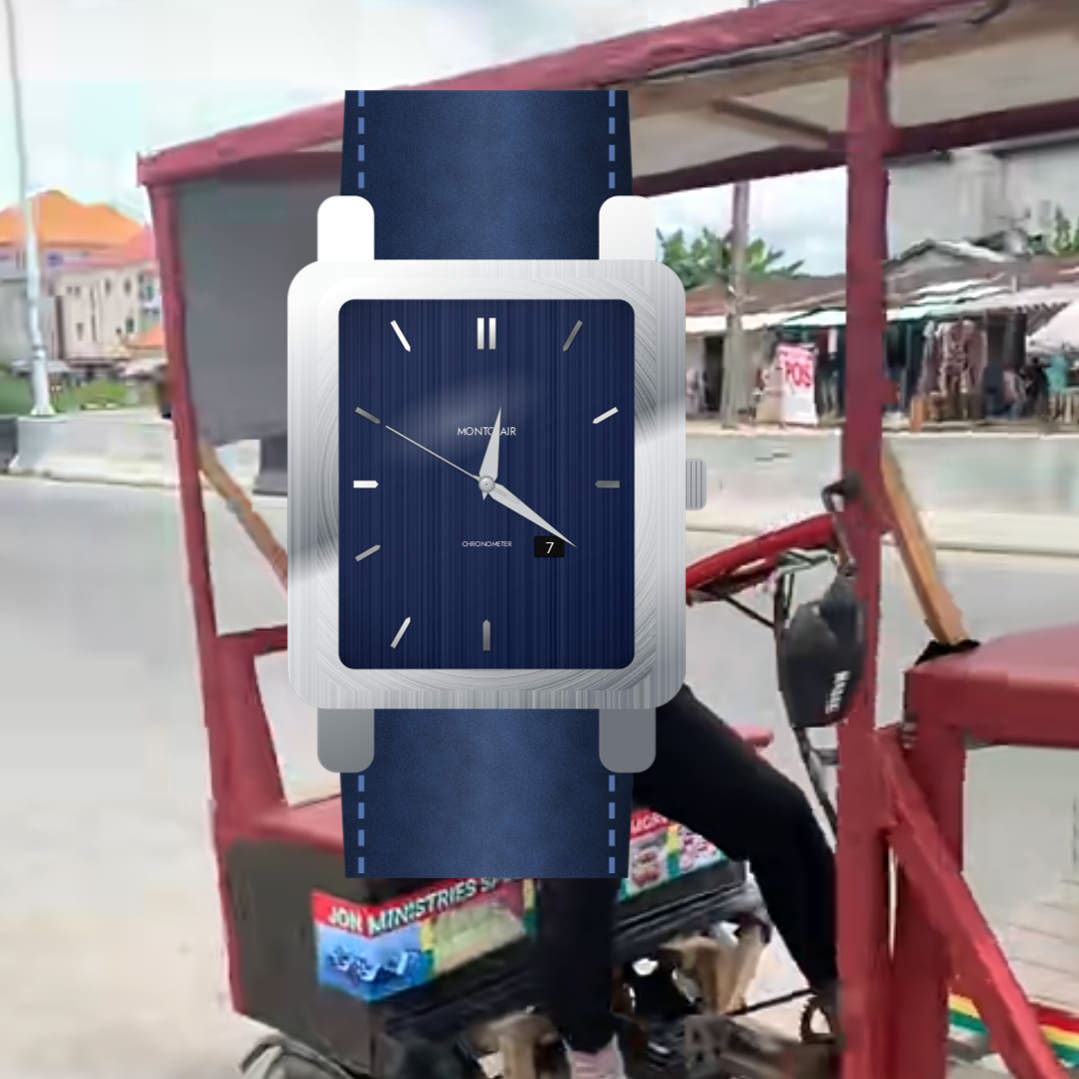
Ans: 12:20:50
